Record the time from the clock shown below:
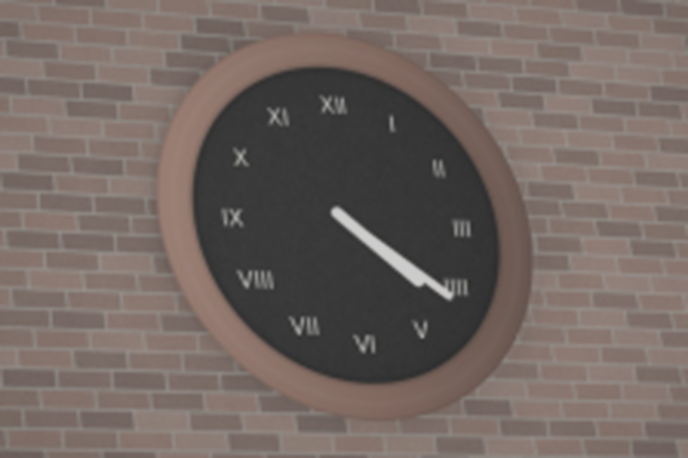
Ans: 4:21
